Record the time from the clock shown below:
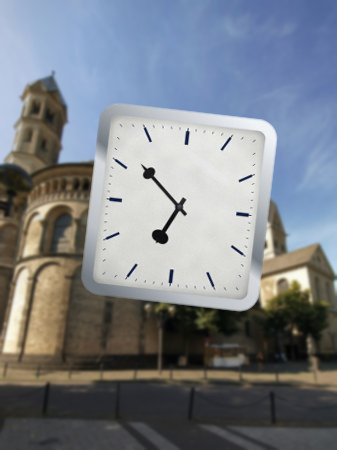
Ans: 6:52
